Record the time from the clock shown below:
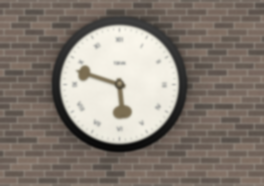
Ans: 5:48
